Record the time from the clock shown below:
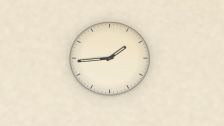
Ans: 1:44
